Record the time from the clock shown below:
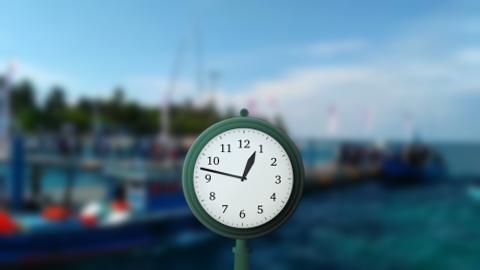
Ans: 12:47
